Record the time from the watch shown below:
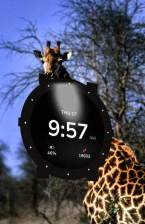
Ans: 9:57
